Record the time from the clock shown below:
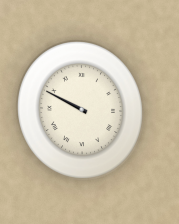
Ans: 9:49
